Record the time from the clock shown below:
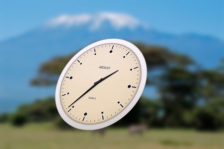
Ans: 1:36
